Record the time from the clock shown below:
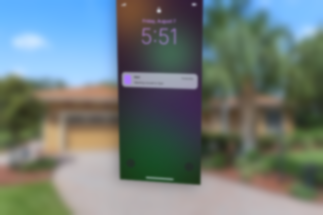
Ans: 5:51
